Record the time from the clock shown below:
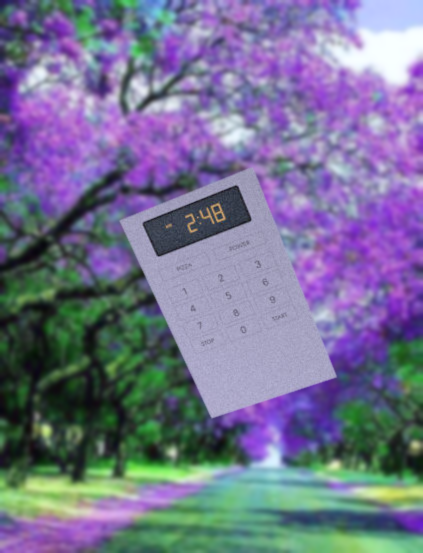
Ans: 2:48
